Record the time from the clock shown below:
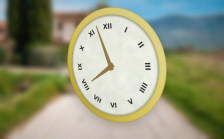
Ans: 7:57
